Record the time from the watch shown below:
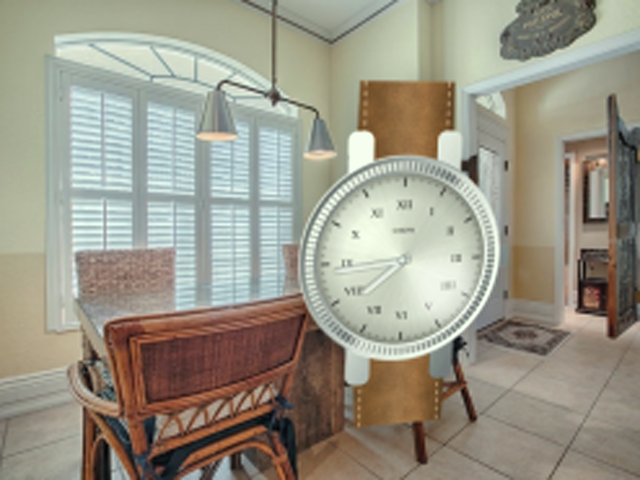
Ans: 7:44
